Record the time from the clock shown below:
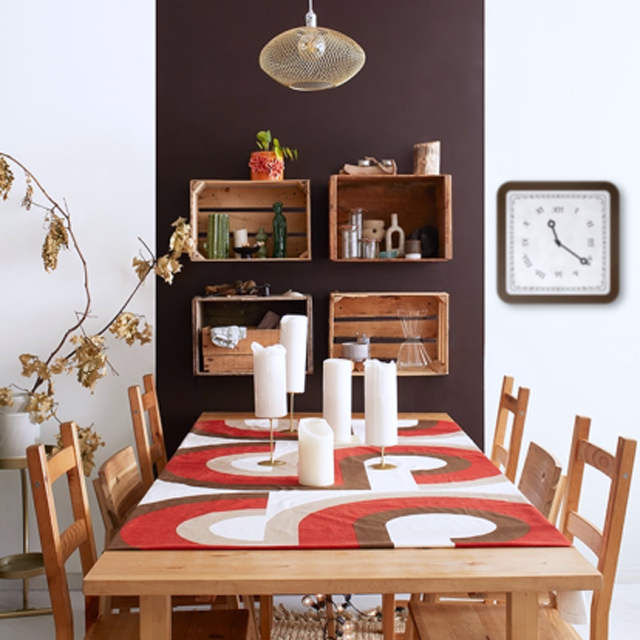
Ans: 11:21
